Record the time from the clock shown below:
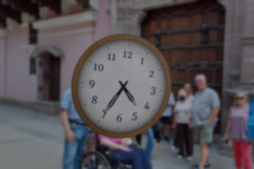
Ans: 4:35
